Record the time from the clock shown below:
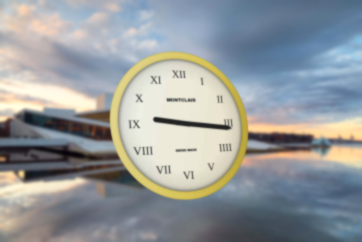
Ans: 9:16
